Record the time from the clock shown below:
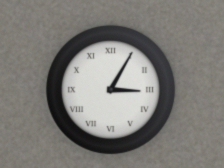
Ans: 3:05
